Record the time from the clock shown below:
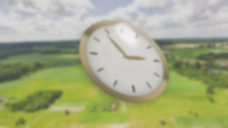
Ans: 2:54
